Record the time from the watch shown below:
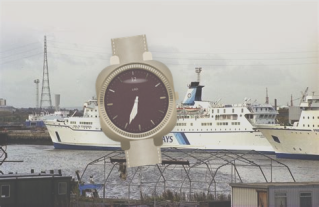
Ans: 6:34
